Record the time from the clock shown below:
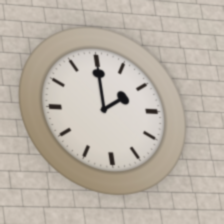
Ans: 2:00
